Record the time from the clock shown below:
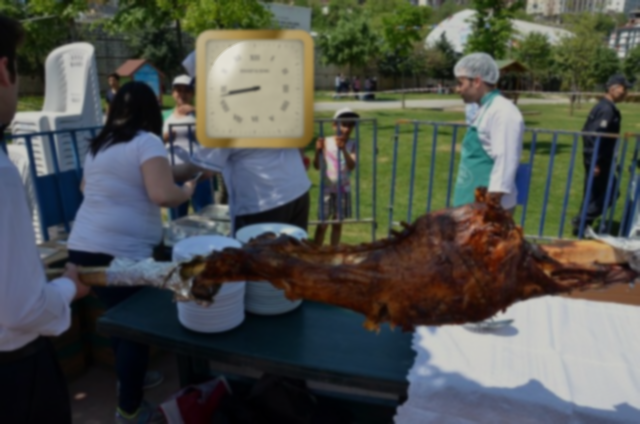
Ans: 8:43
